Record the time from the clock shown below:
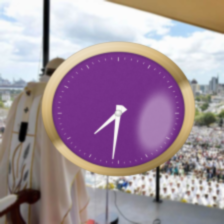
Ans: 7:31
